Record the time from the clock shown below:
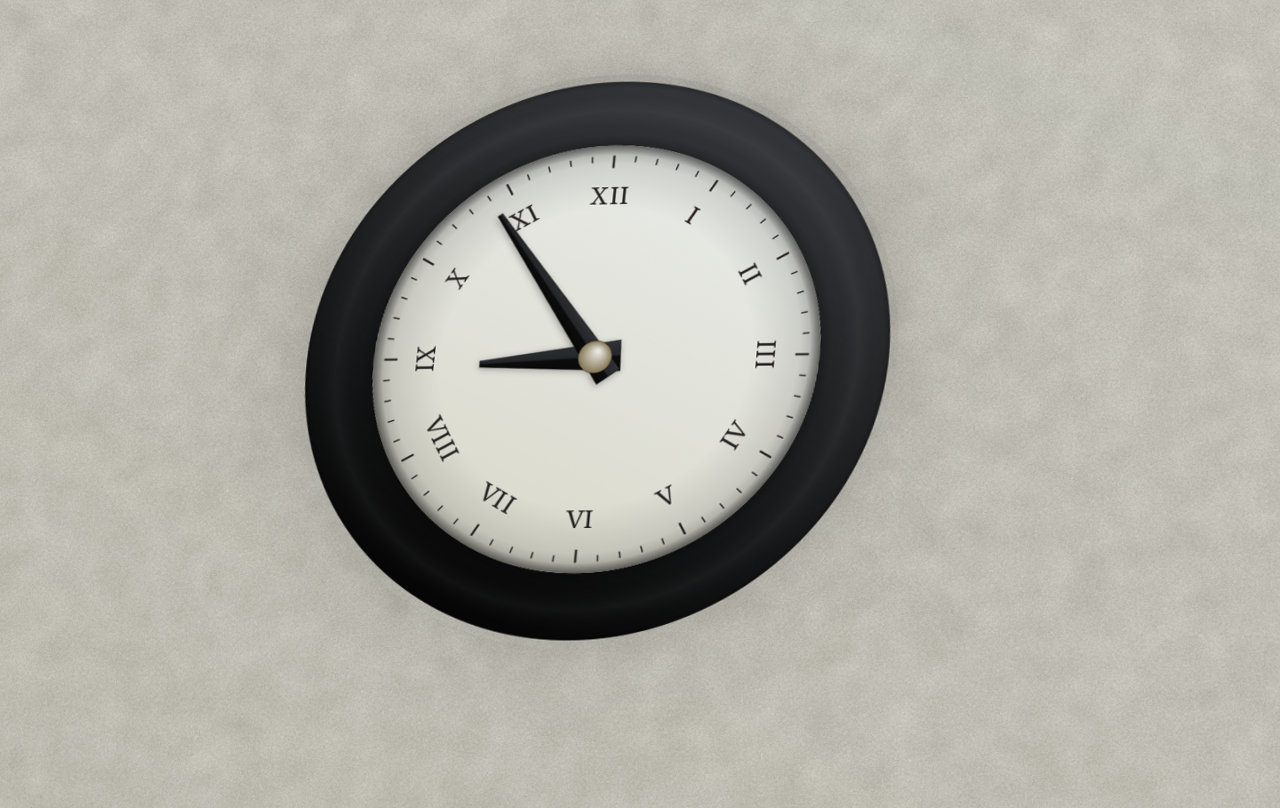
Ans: 8:54
